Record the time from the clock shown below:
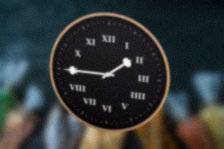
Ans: 1:45
